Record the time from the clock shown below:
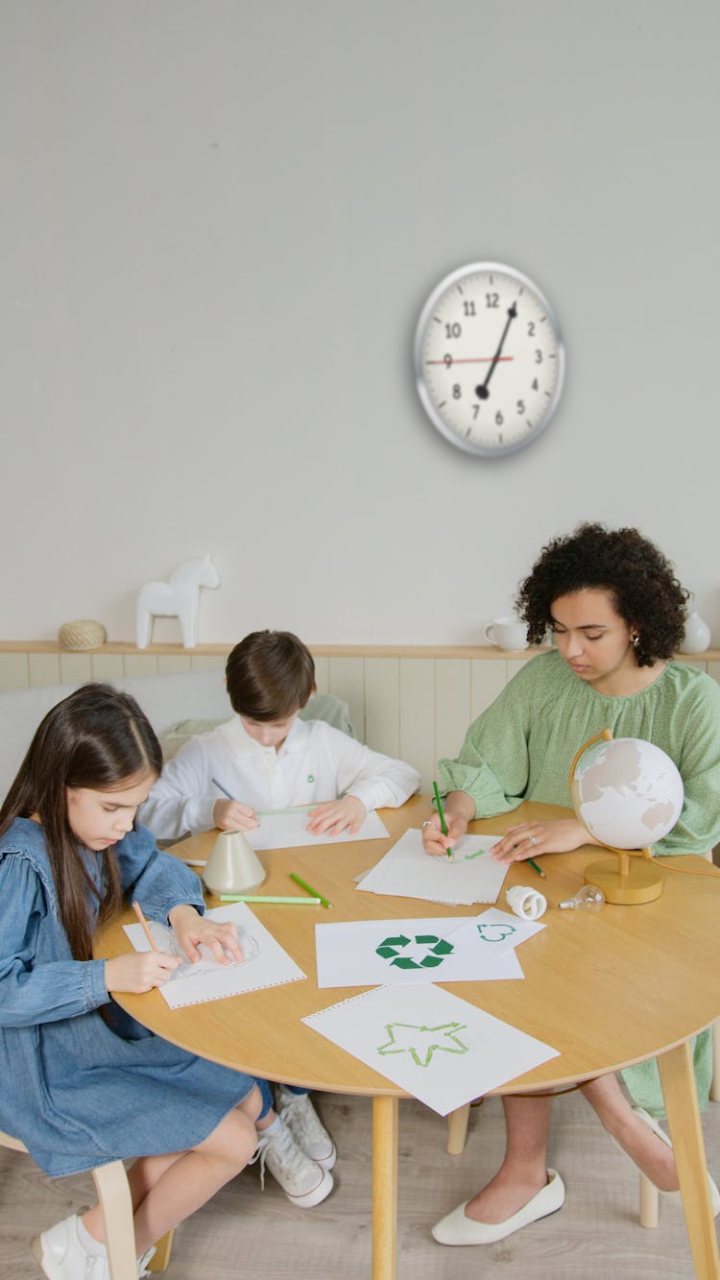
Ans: 7:04:45
